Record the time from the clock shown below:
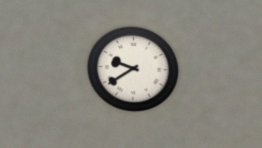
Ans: 9:39
